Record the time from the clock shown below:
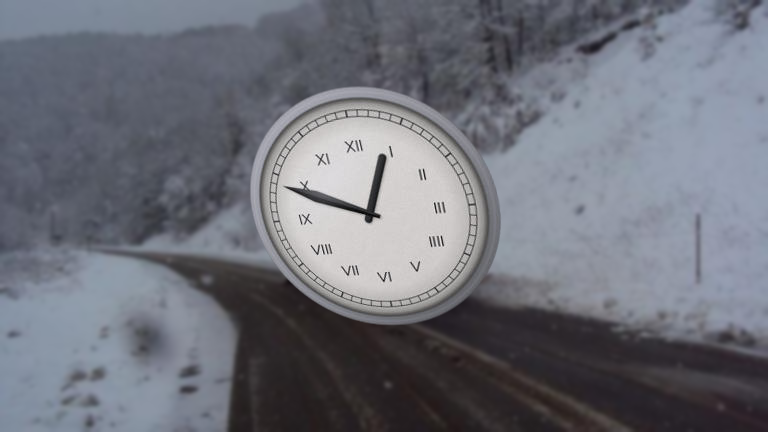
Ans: 12:49
